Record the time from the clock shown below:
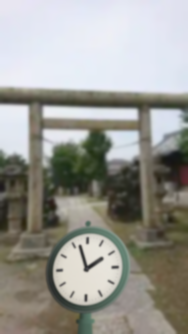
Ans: 1:57
